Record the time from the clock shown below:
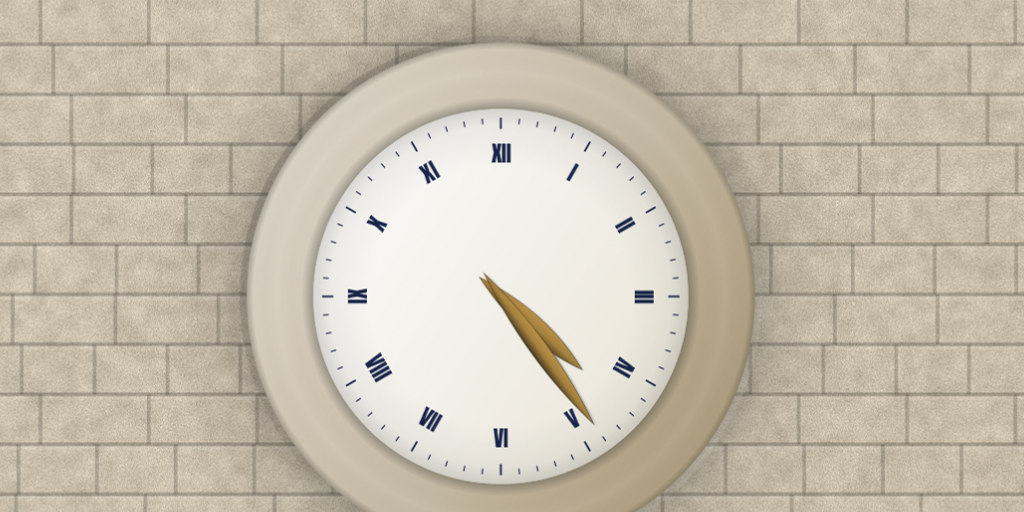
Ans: 4:24
